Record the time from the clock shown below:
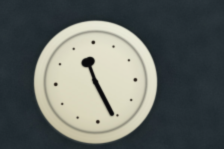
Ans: 11:26
